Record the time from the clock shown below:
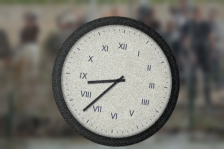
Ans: 8:37
